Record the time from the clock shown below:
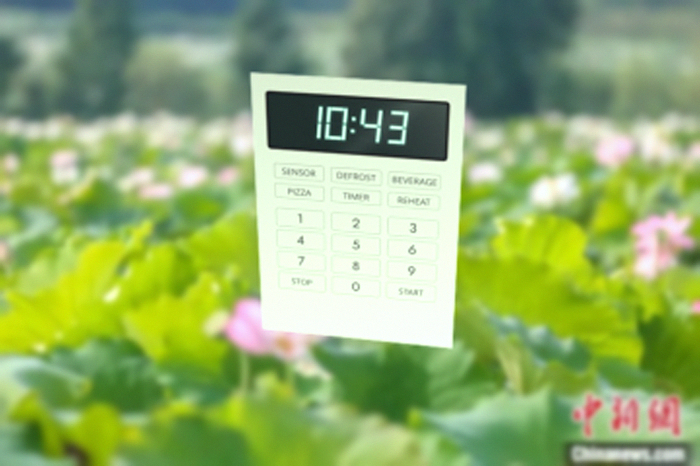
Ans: 10:43
